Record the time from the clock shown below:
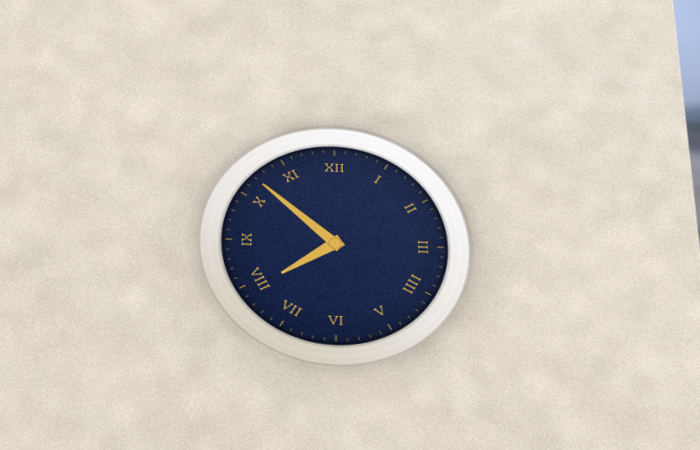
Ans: 7:52
